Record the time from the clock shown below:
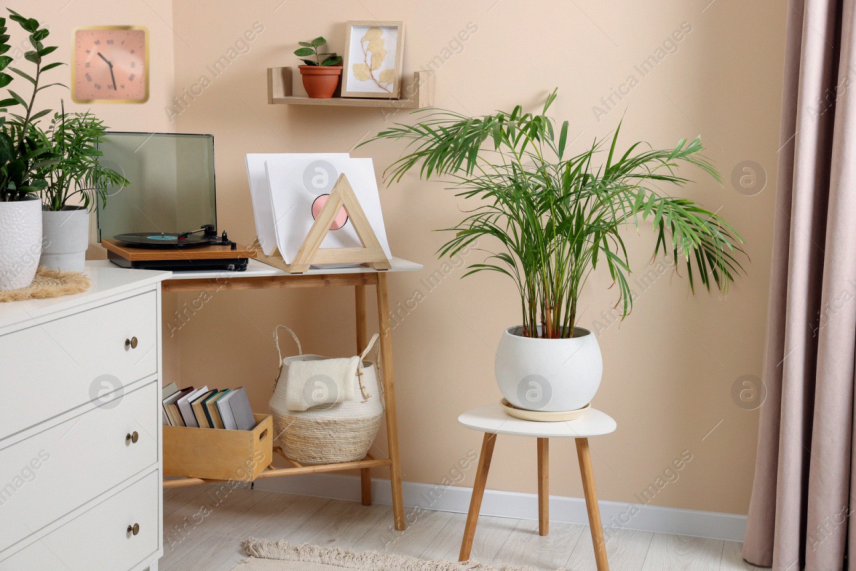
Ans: 10:28
